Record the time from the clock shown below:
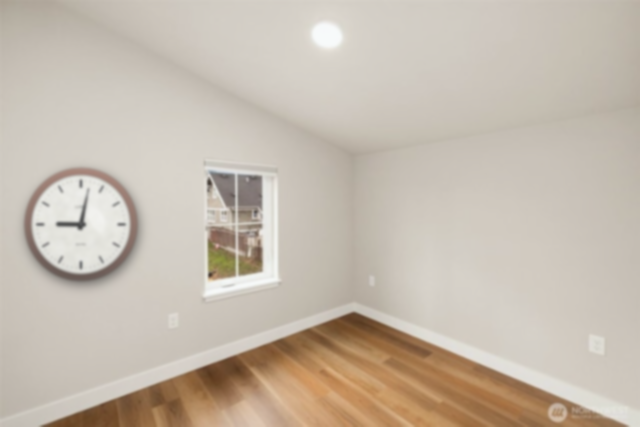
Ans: 9:02
